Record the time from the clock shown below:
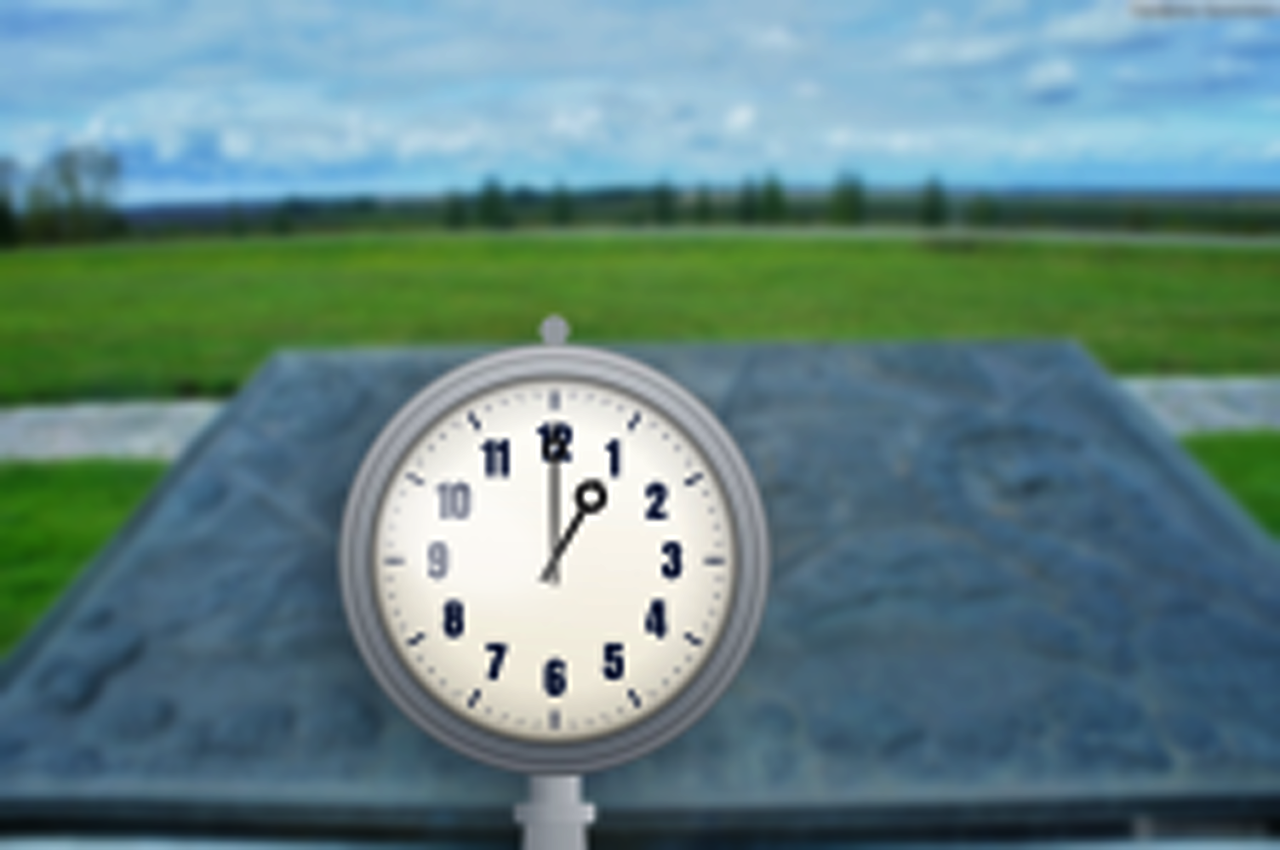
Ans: 1:00
